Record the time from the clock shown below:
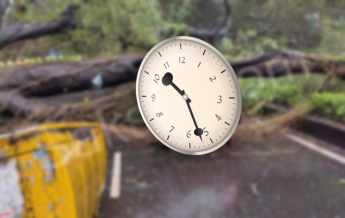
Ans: 10:27
